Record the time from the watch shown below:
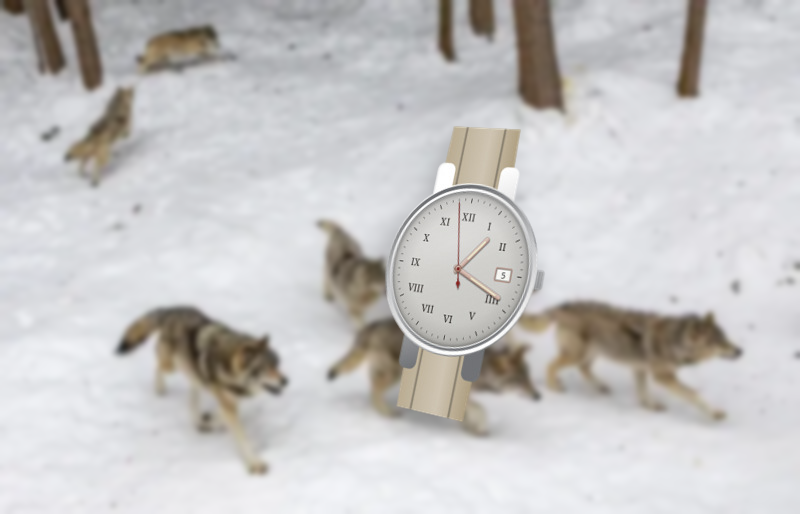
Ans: 1:18:58
